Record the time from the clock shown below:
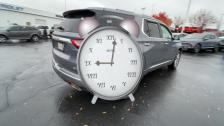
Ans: 9:02
